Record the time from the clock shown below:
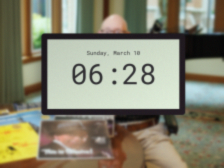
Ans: 6:28
